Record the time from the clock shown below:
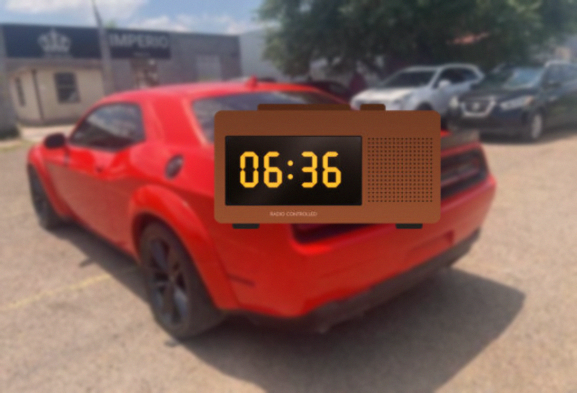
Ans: 6:36
